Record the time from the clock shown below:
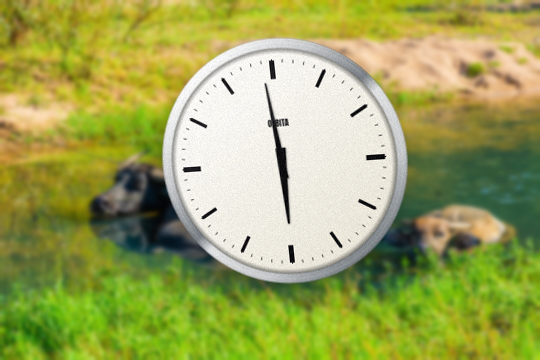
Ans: 5:59
